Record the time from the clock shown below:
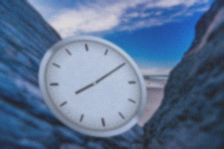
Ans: 8:10
